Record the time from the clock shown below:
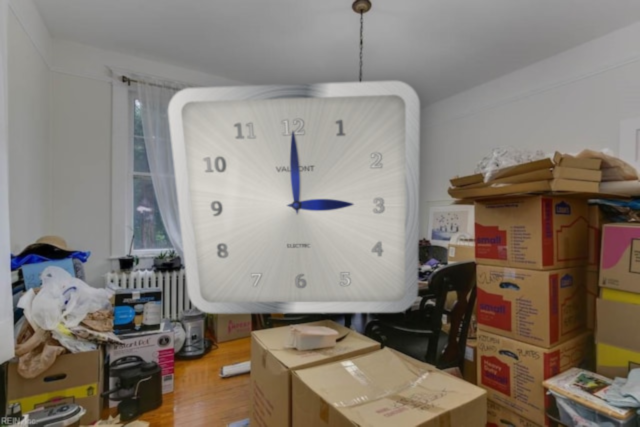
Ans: 3:00
